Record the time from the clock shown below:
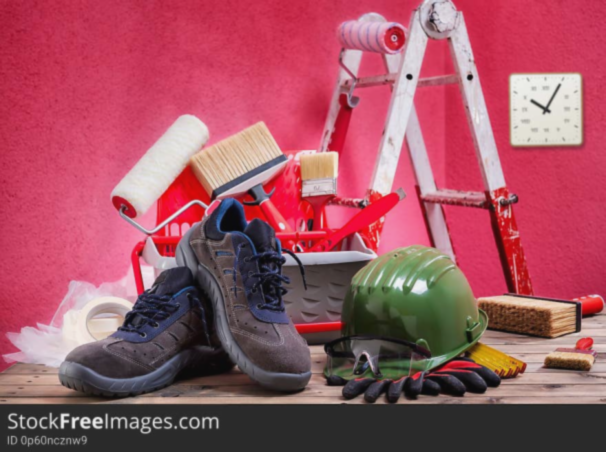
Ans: 10:05
